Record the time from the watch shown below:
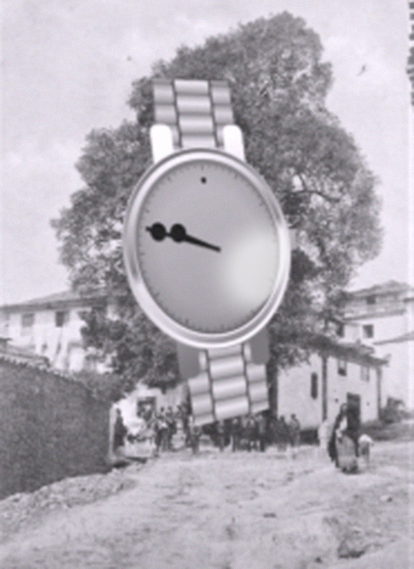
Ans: 9:48
